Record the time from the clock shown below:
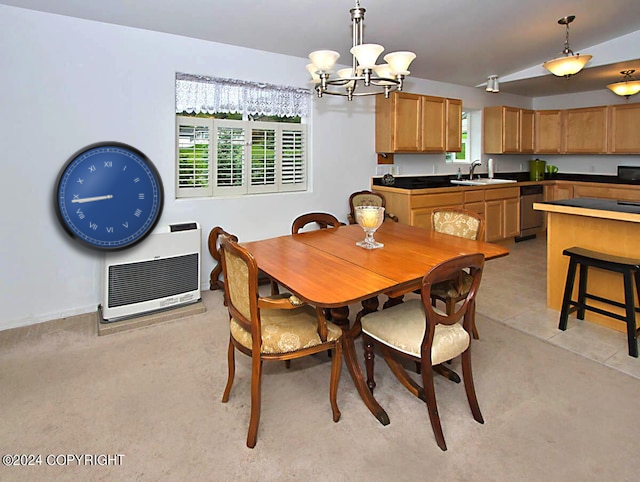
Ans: 8:44
